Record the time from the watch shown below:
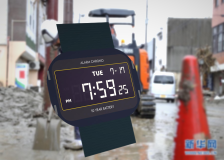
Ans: 7:59:25
